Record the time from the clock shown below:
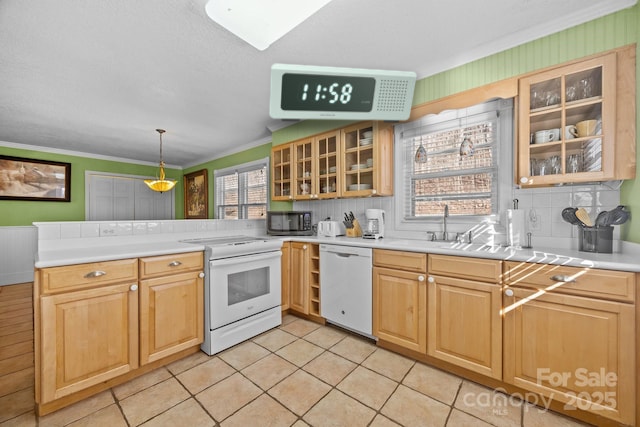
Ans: 11:58
